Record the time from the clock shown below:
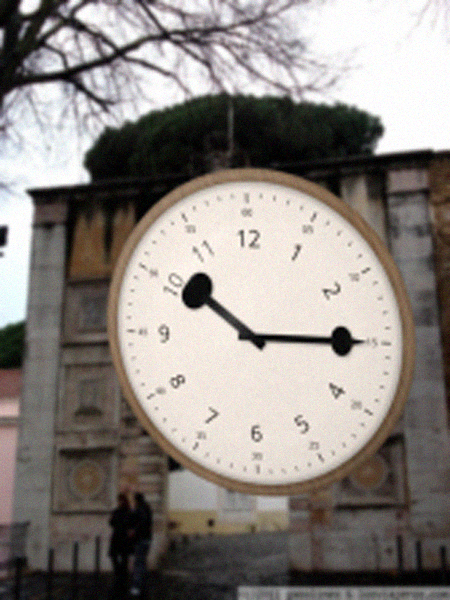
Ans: 10:15
